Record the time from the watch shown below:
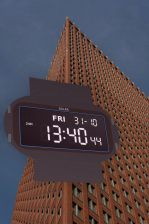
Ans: 13:40:44
